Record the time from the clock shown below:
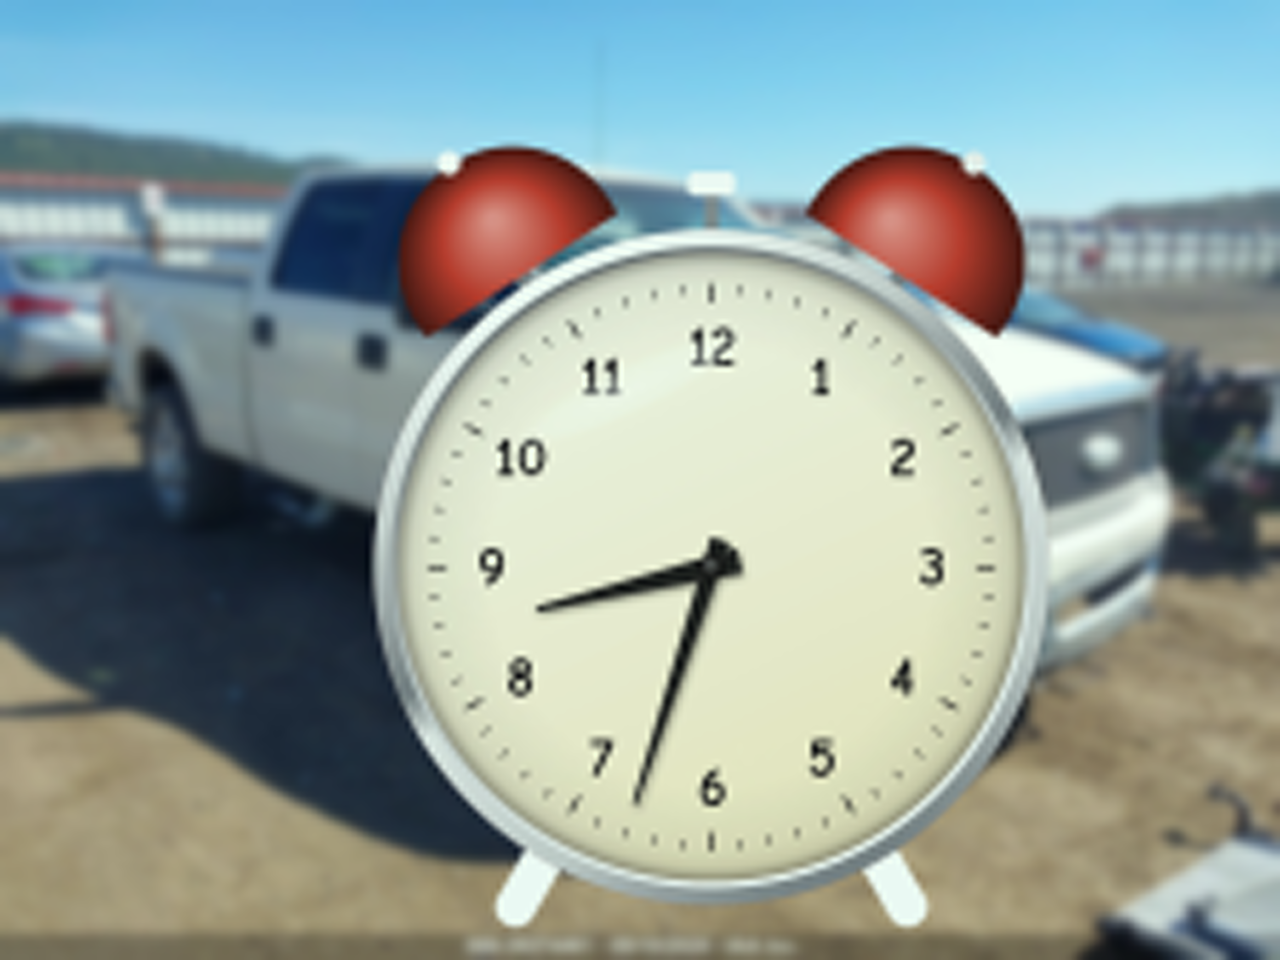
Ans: 8:33
